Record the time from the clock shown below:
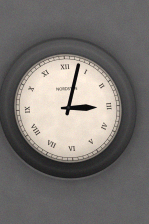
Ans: 3:03
